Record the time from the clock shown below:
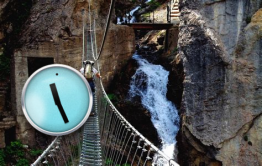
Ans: 11:26
